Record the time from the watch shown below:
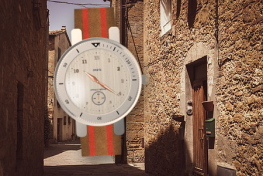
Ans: 10:21
